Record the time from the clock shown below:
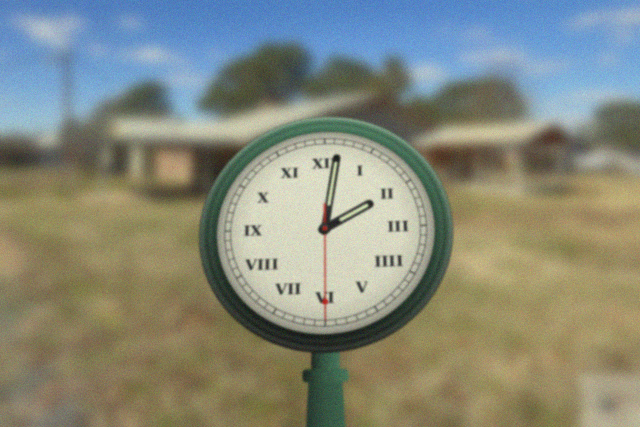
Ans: 2:01:30
